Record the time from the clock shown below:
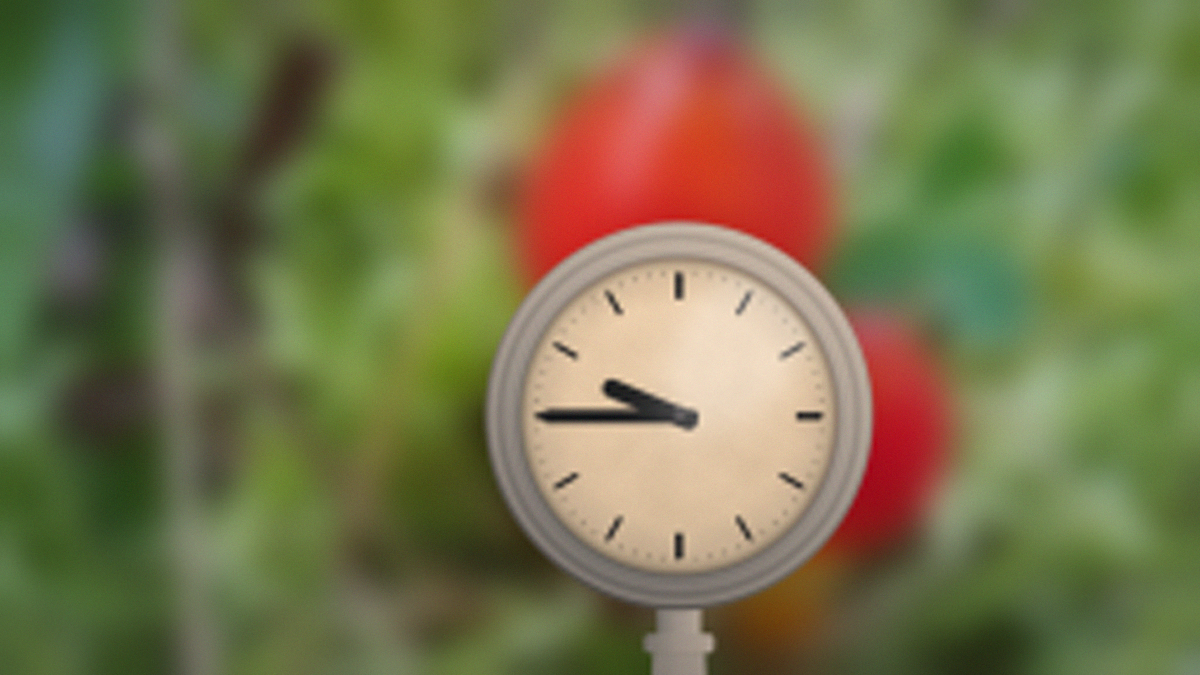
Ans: 9:45
